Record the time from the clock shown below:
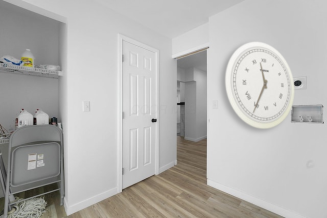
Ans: 11:35
